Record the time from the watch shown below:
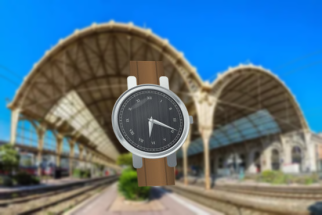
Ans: 6:19
